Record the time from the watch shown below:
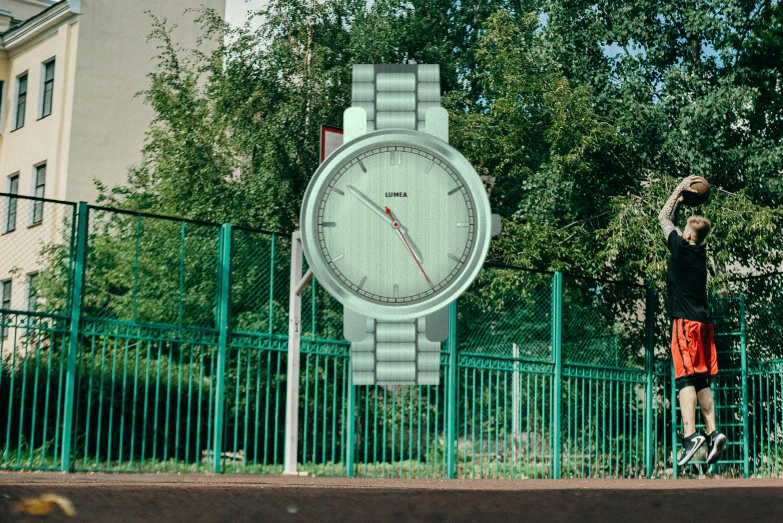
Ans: 4:51:25
